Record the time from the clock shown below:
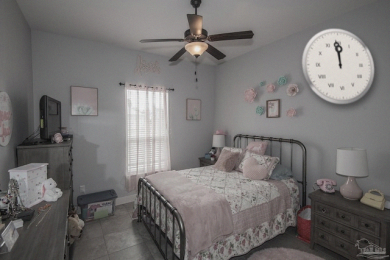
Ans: 11:59
